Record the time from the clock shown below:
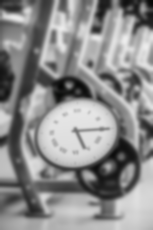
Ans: 5:15
